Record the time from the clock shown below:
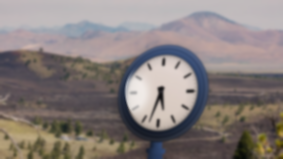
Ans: 5:33
